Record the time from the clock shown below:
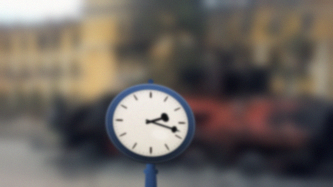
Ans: 2:18
